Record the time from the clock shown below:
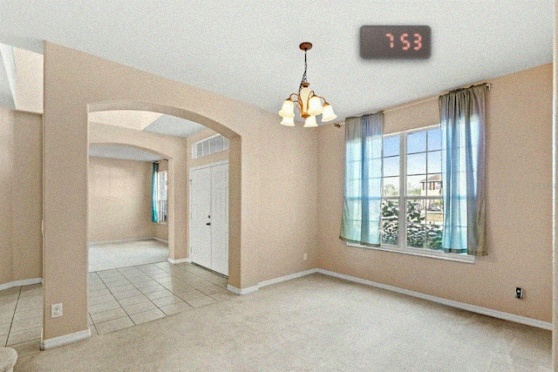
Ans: 7:53
